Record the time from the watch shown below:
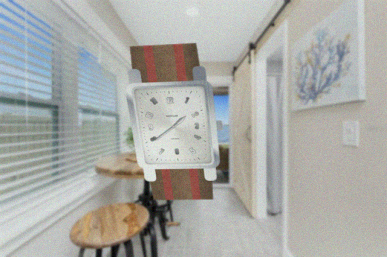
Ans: 1:39
